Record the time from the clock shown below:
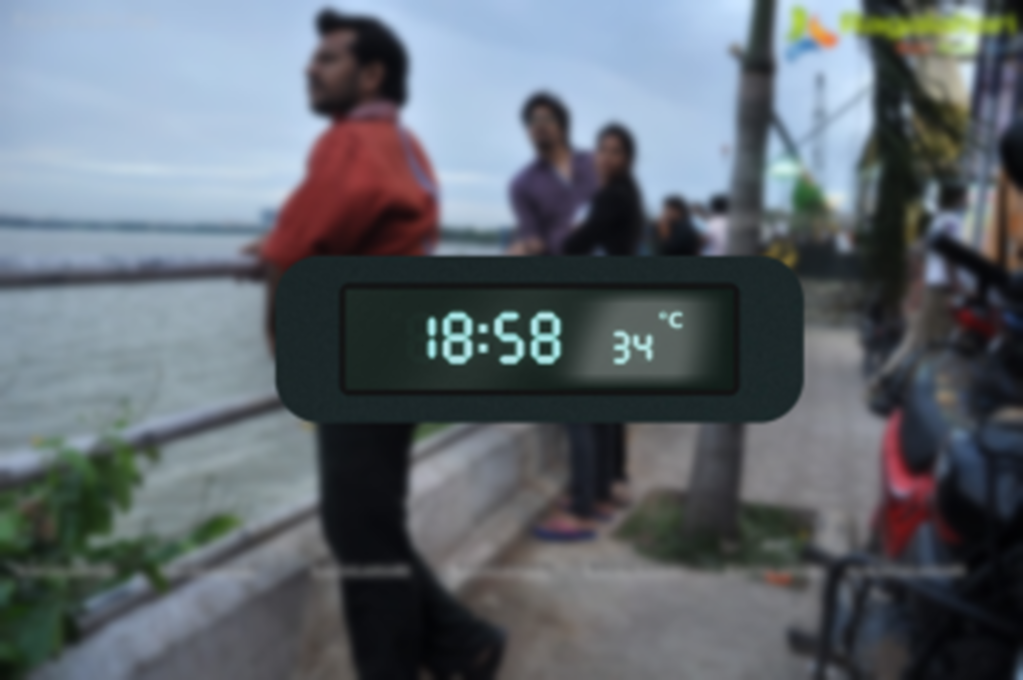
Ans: 18:58
